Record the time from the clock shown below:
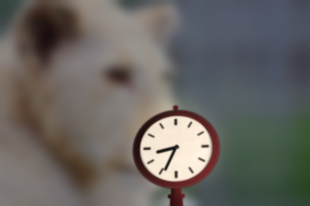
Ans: 8:34
